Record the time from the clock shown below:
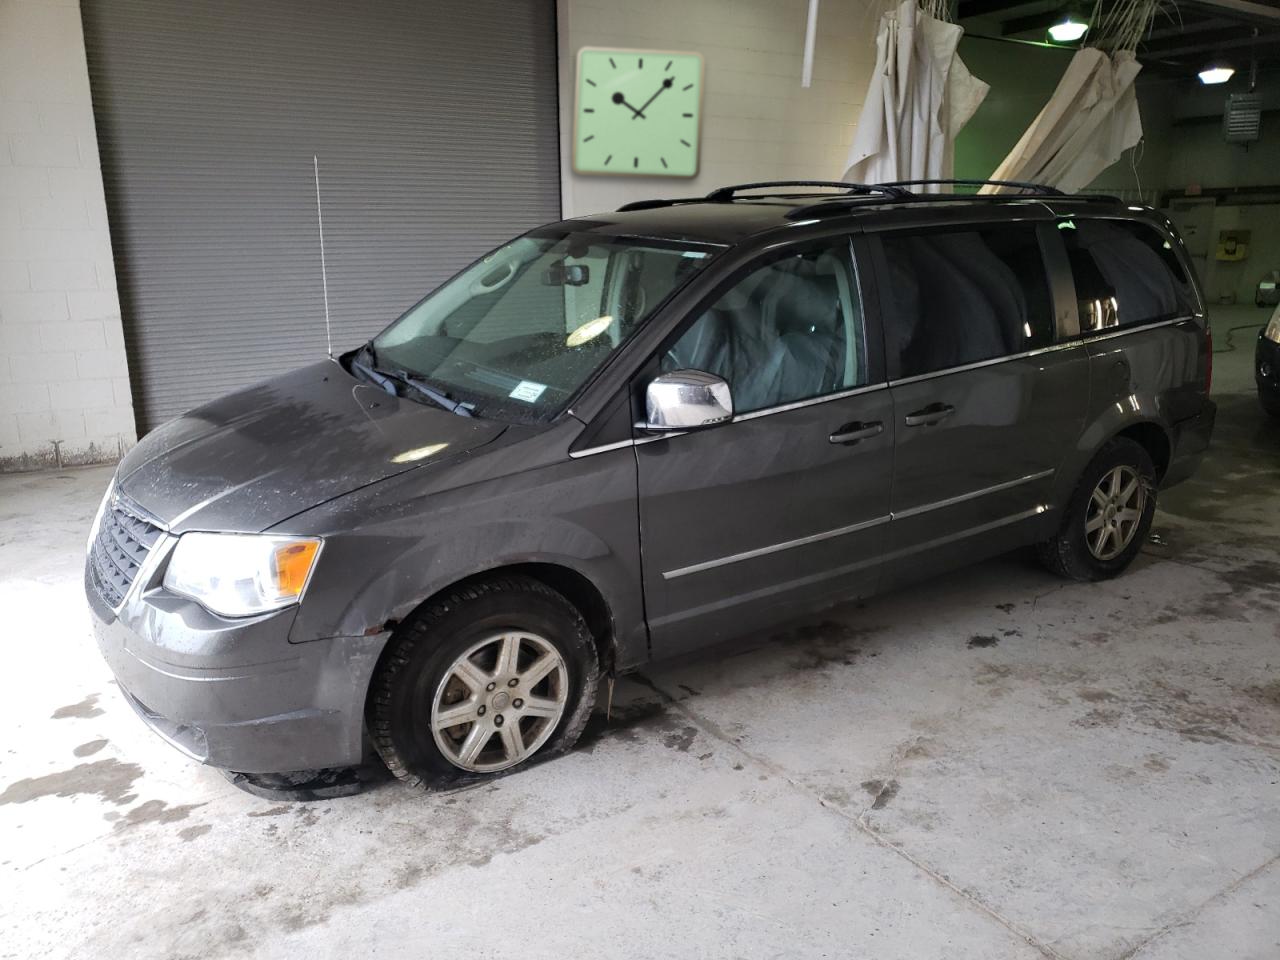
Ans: 10:07
